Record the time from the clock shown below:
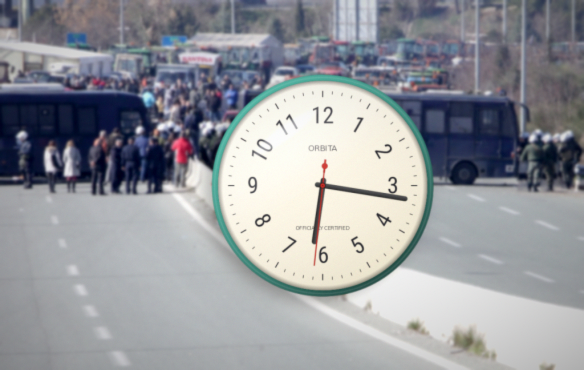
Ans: 6:16:31
